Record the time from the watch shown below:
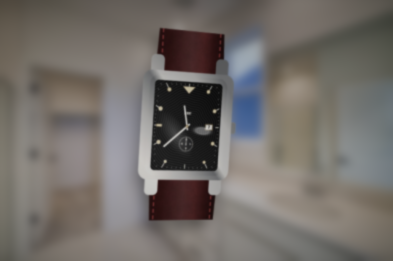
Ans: 11:38
